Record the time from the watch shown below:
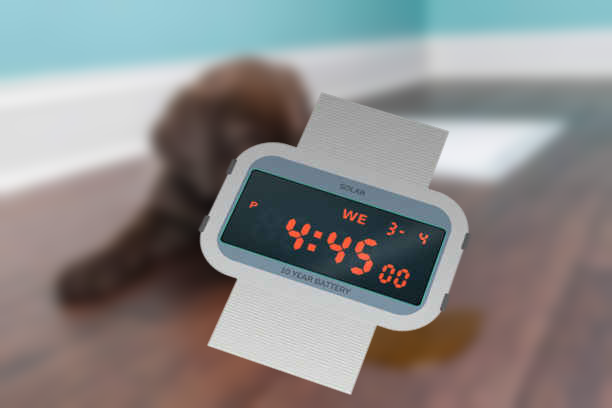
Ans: 4:45:00
